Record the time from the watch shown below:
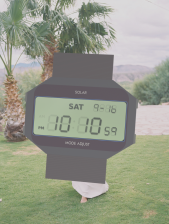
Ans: 10:10:59
